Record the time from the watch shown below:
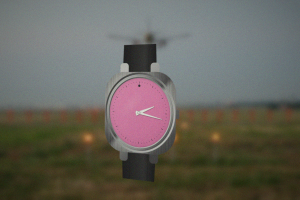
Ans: 2:17
